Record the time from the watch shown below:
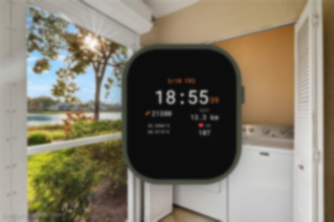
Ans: 18:55
